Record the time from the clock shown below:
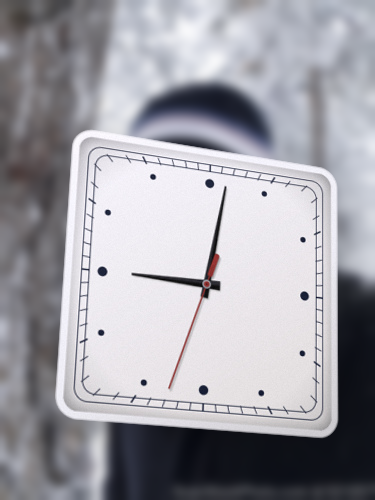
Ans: 9:01:33
